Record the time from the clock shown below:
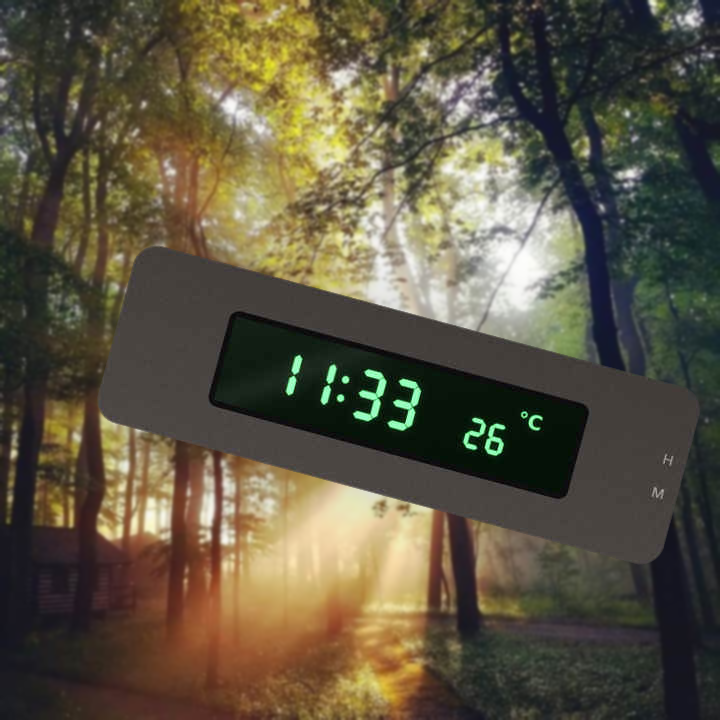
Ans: 11:33
